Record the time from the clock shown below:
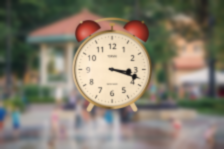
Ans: 3:18
